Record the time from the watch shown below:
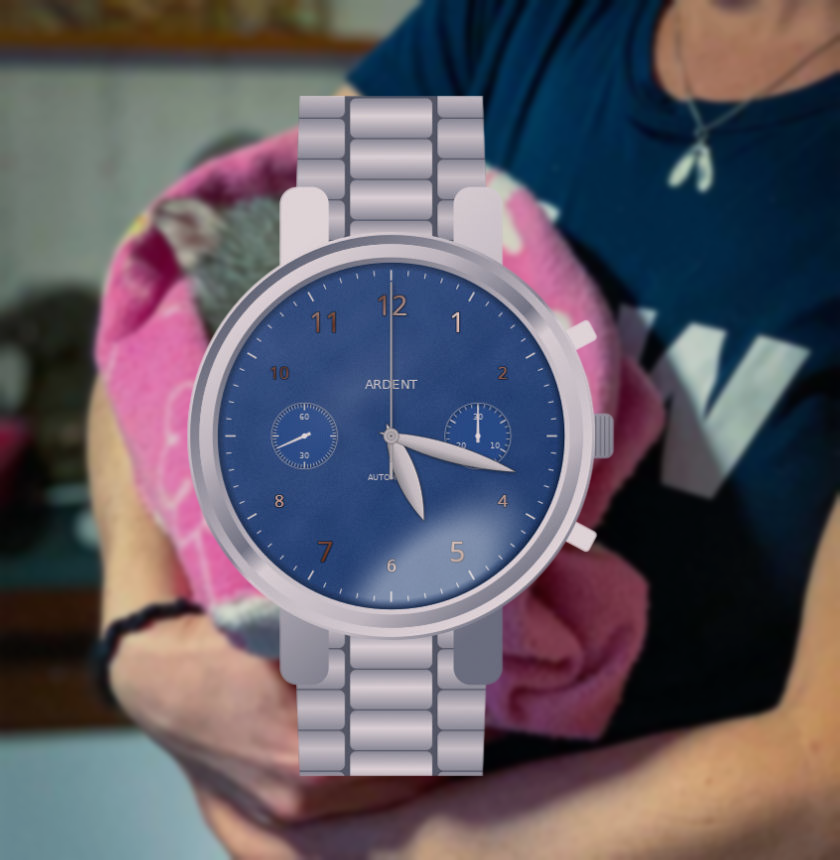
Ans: 5:17:41
